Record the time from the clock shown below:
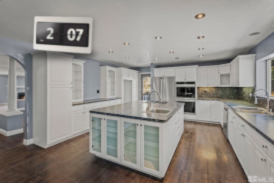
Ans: 2:07
